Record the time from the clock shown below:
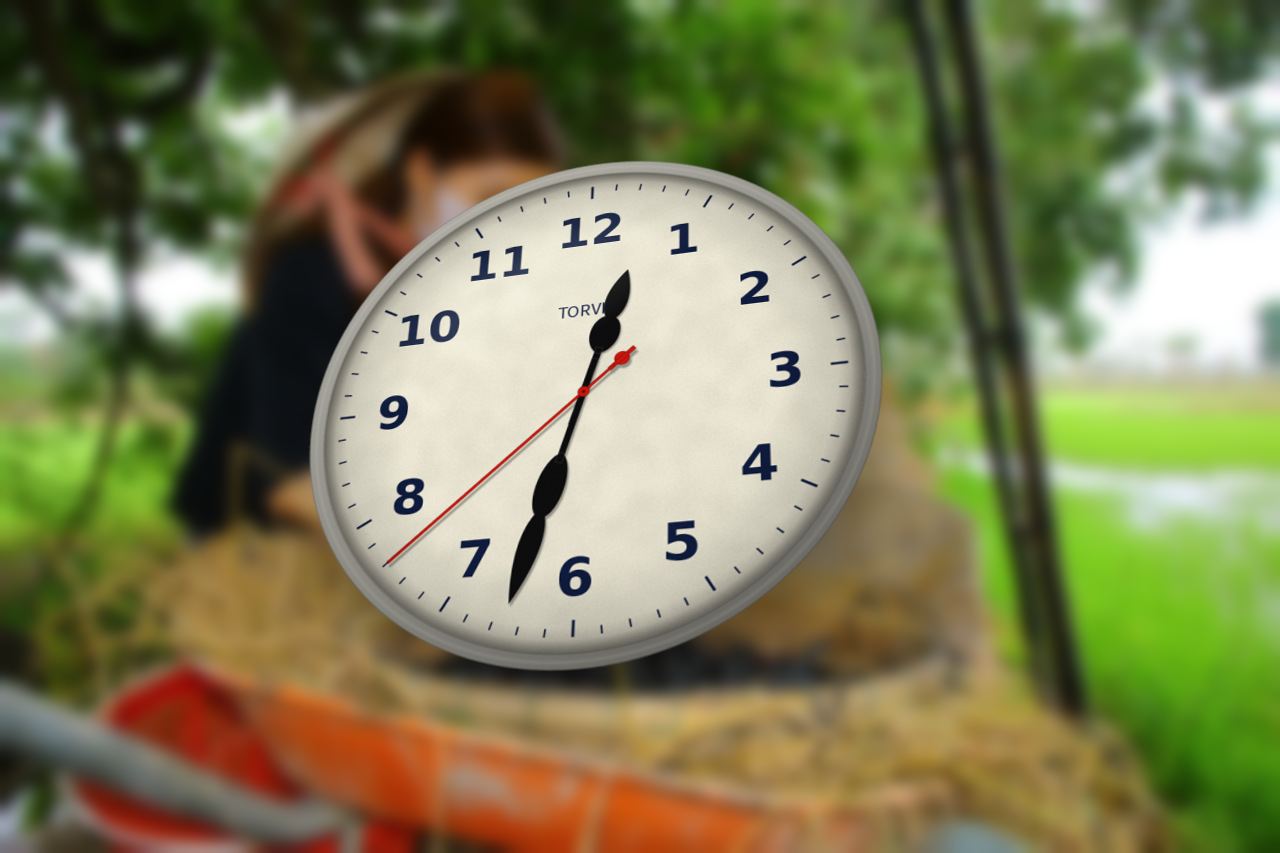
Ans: 12:32:38
